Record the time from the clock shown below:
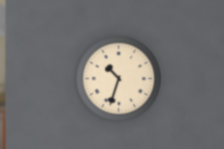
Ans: 10:33
